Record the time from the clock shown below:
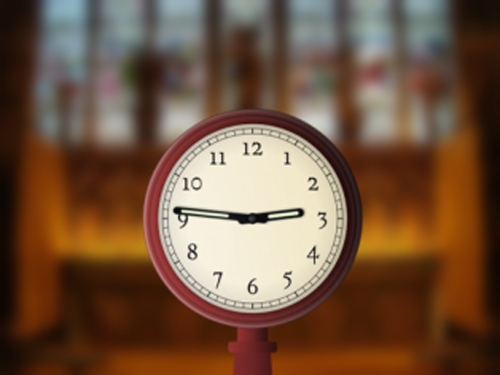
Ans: 2:46
